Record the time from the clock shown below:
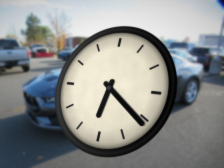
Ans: 6:21
